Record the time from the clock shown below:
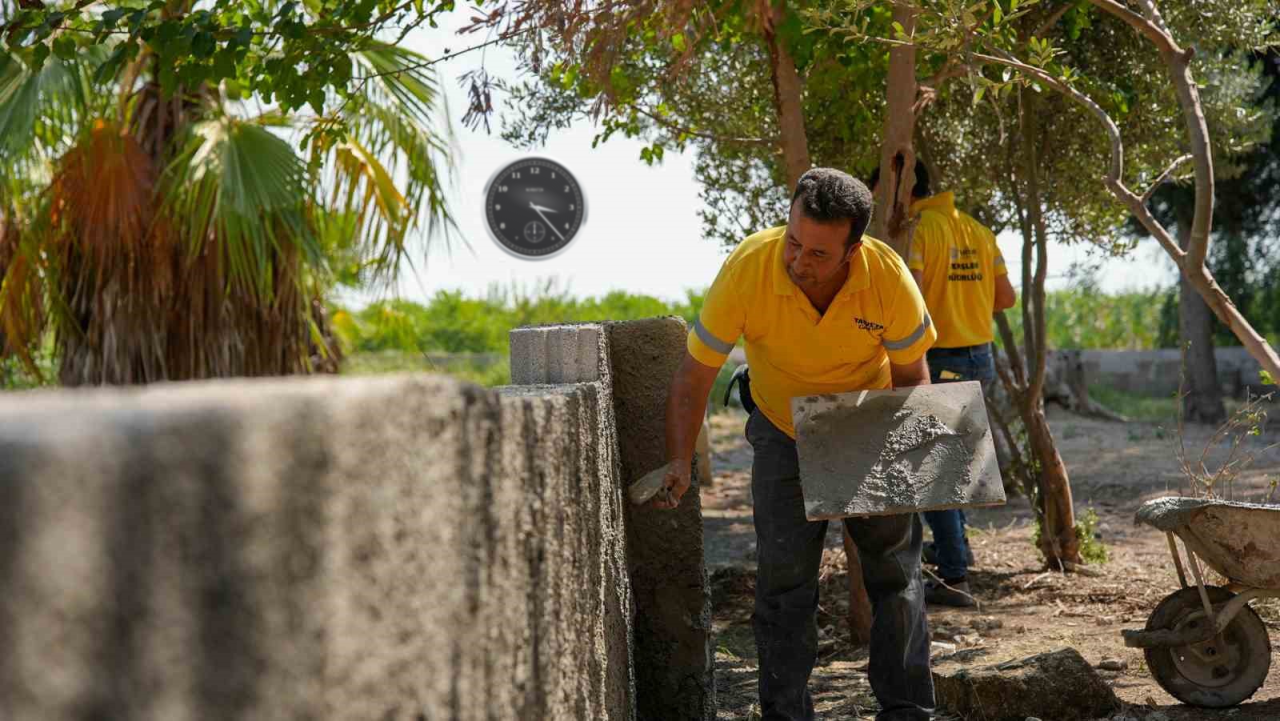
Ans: 3:23
